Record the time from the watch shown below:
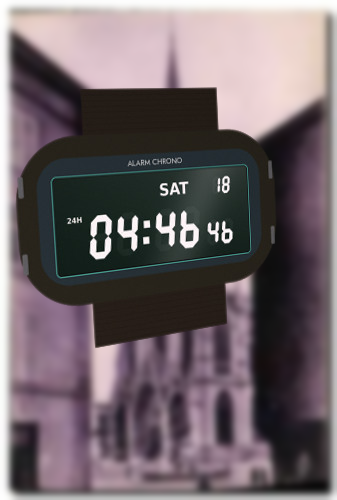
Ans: 4:46:46
